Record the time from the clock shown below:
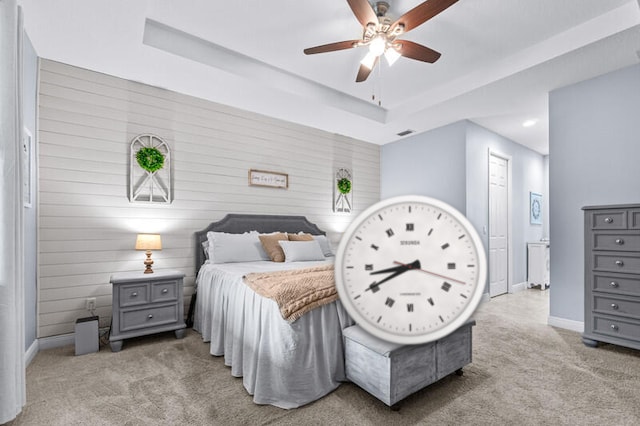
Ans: 8:40:18
